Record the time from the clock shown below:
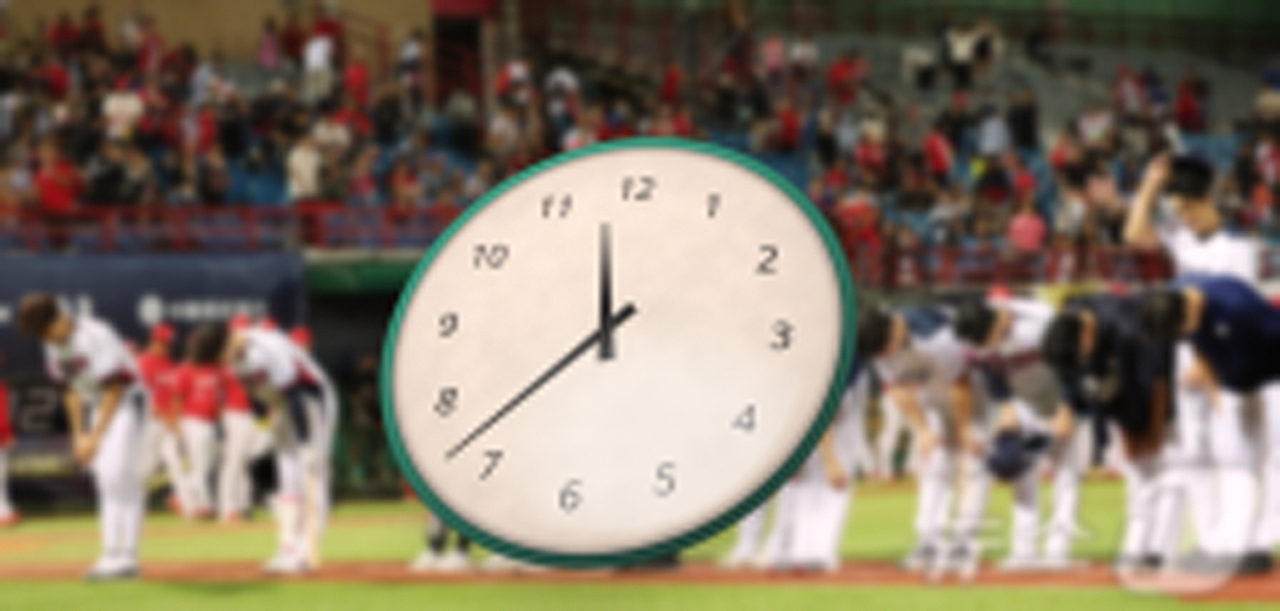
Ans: 11:37
